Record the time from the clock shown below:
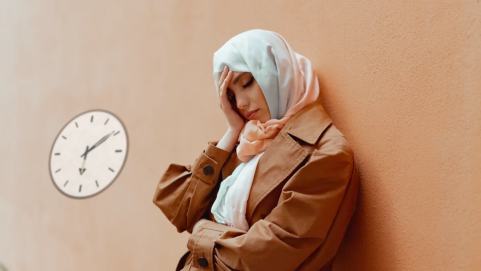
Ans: 6:09
